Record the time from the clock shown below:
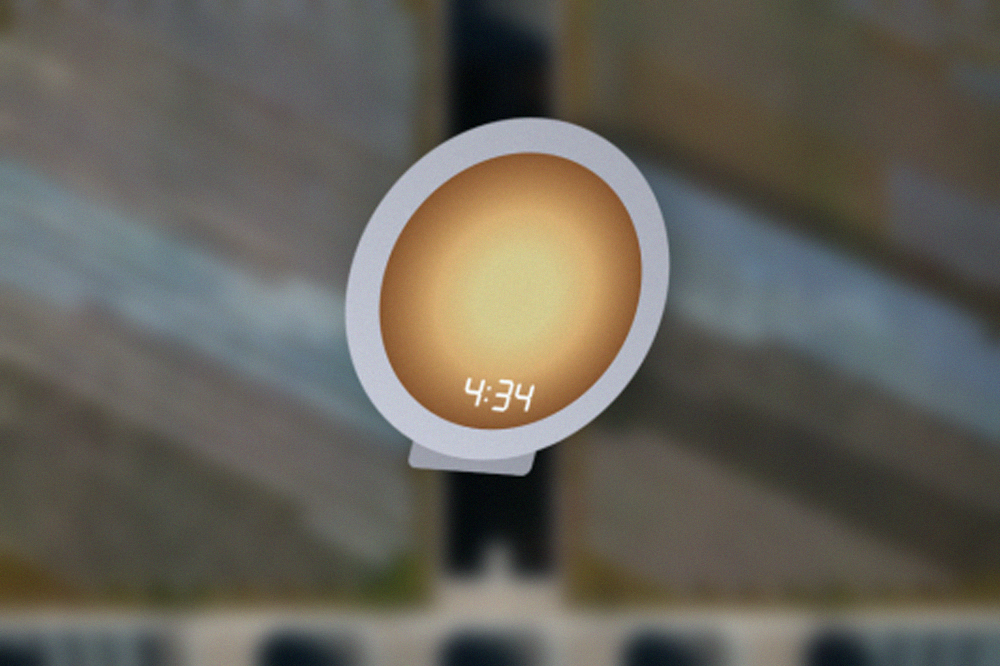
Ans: 4:34
